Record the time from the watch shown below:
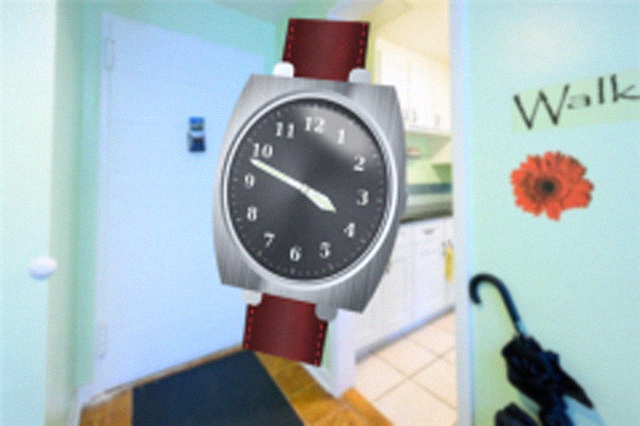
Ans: 3:48
